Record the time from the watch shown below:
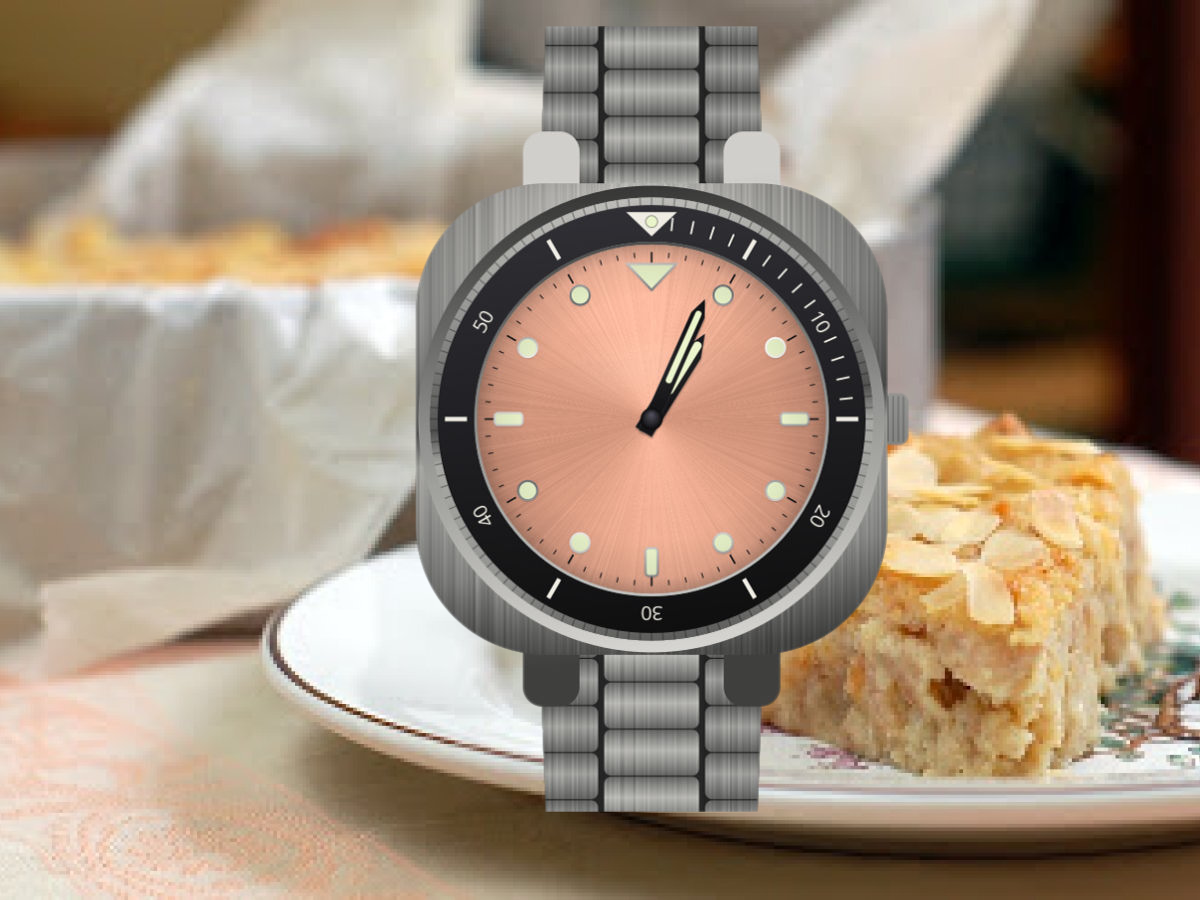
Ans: 1:04
